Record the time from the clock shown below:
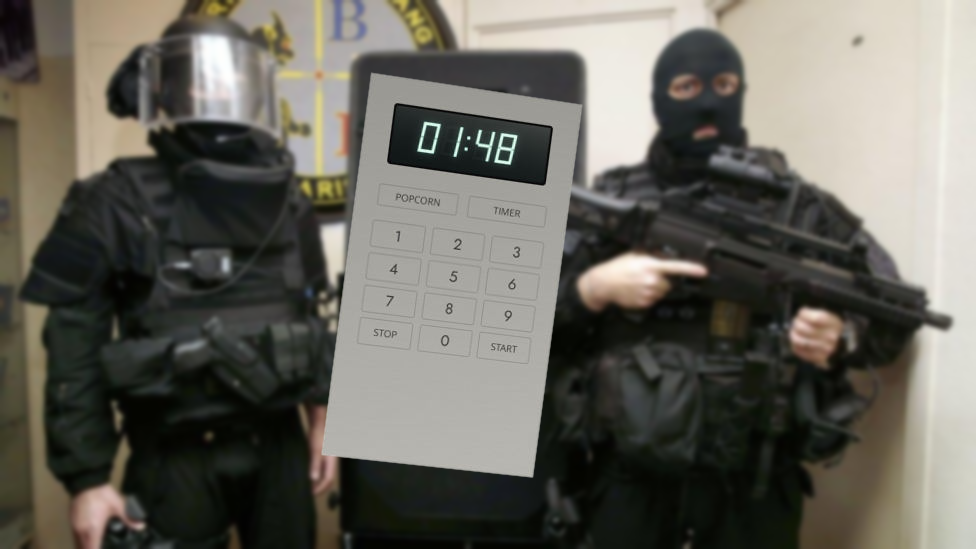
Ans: 1:48
